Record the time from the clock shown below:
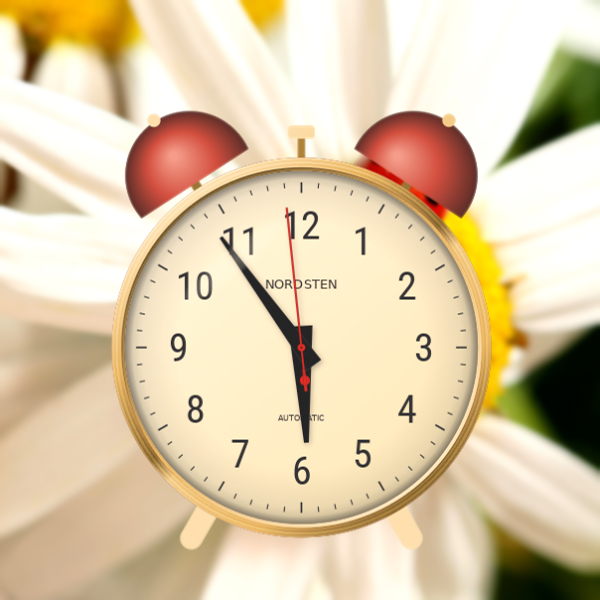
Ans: 5:53:59
